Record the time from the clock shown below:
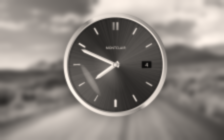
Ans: 7:49
